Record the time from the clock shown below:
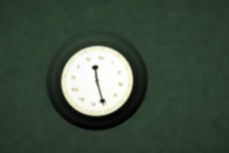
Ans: 11:26
